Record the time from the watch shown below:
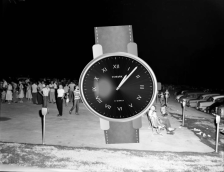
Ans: 1:07
